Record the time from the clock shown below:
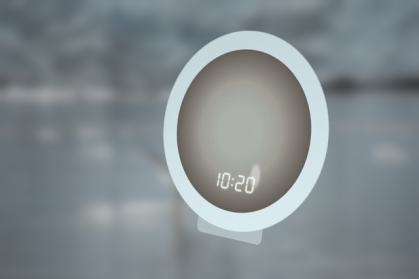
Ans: 10:20
